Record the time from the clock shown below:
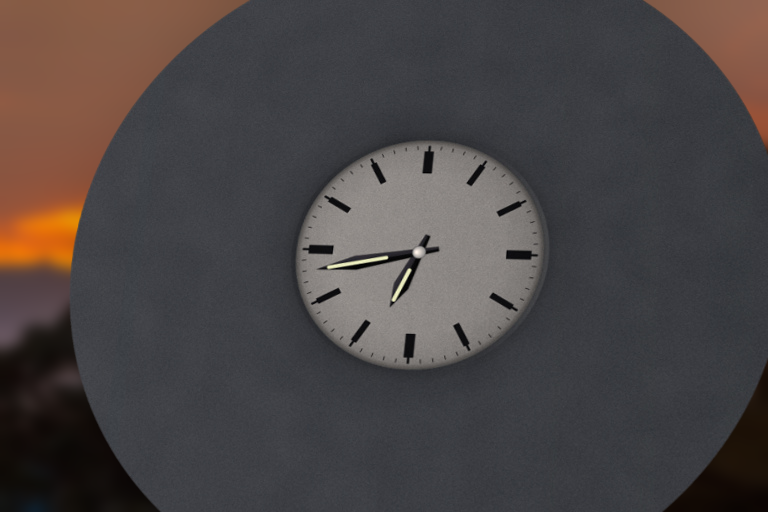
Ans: 6:43
